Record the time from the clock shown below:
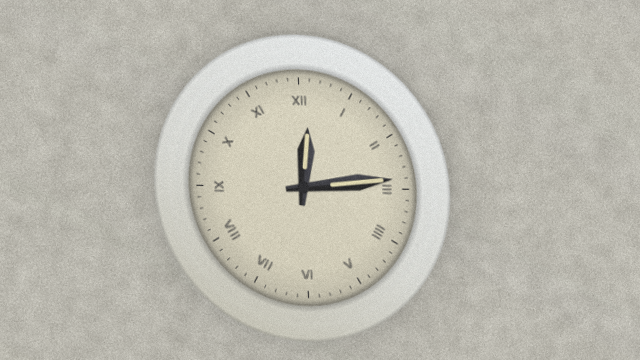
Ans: 12:14
